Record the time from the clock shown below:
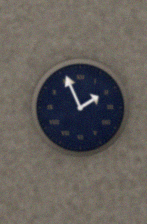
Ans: 1:56
